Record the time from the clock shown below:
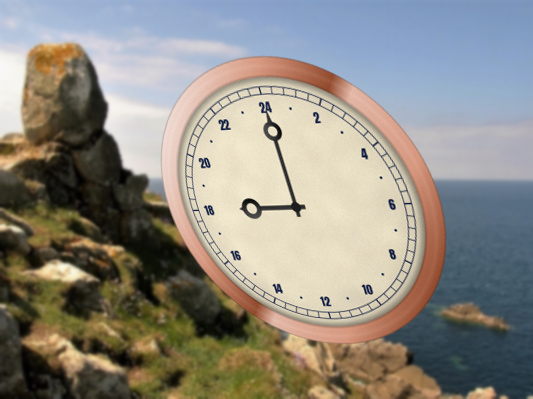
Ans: 18:00
